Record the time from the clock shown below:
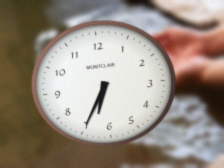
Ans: 6:35
